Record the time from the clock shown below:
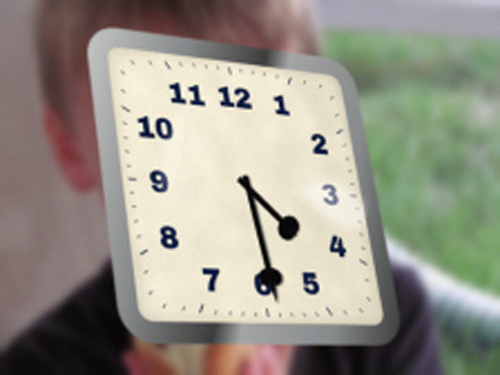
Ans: 4:29
